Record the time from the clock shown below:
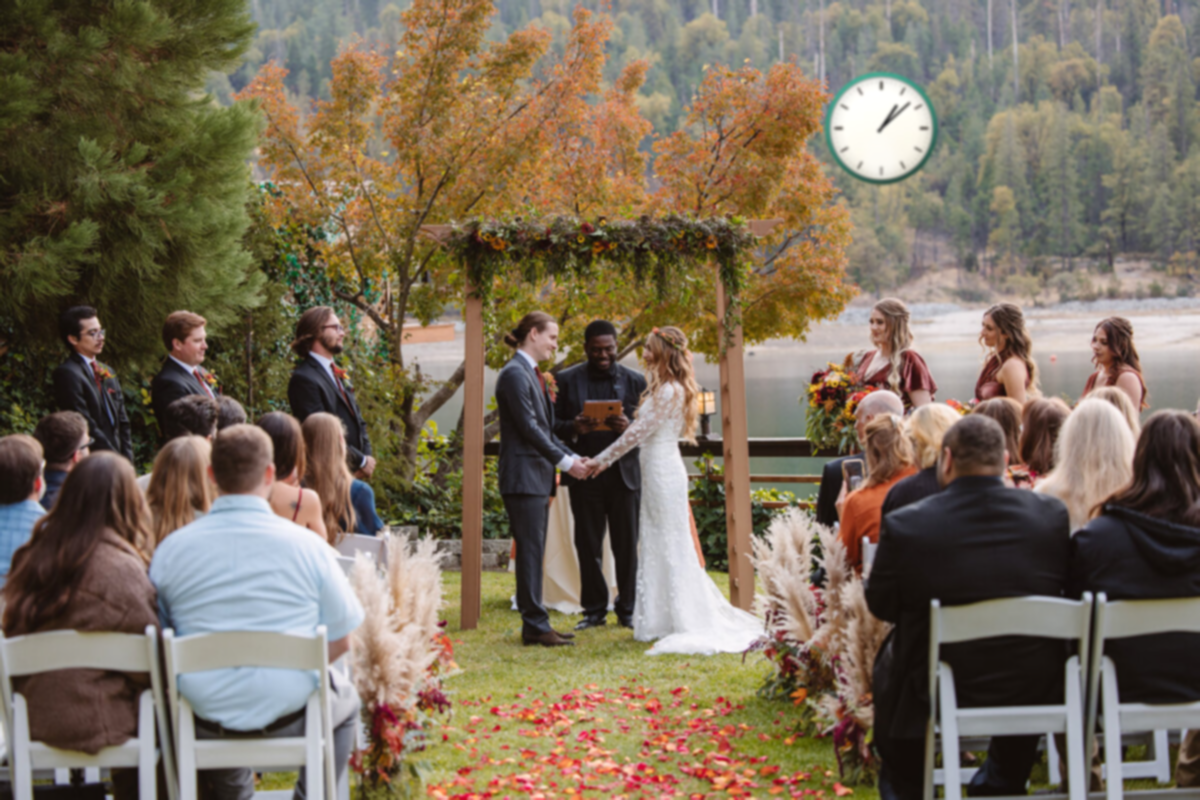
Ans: 1:08
